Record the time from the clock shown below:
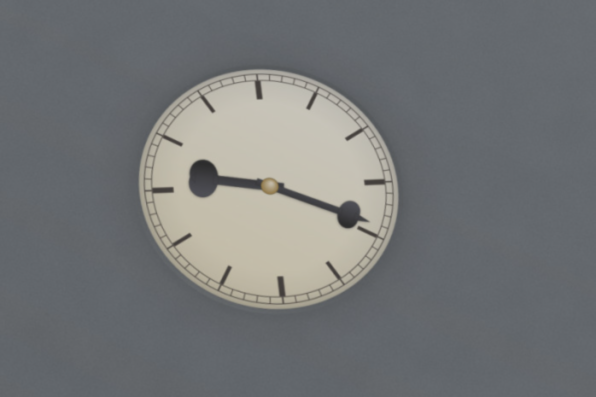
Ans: 9:19
